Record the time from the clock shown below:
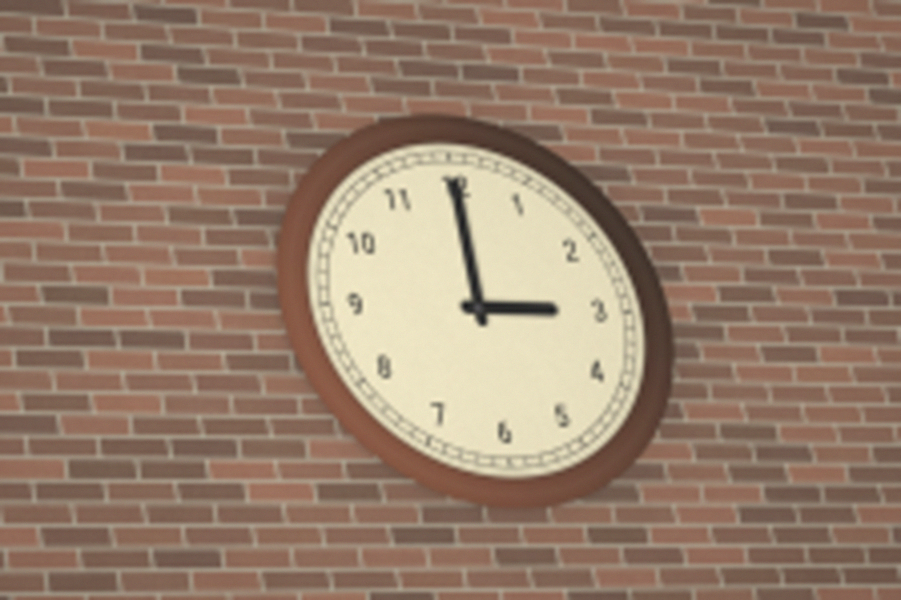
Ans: 3:00
